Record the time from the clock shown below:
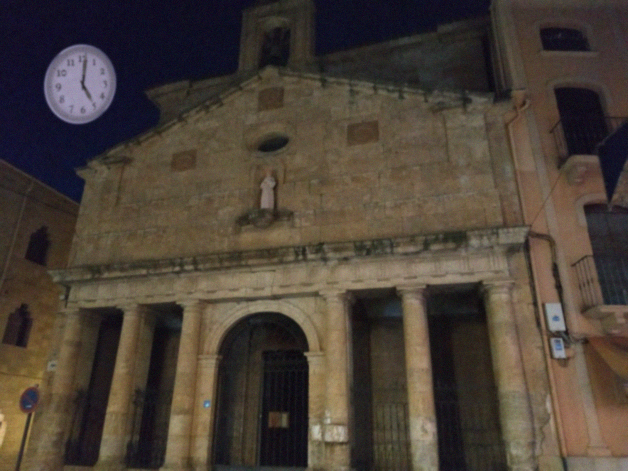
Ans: 5:01
